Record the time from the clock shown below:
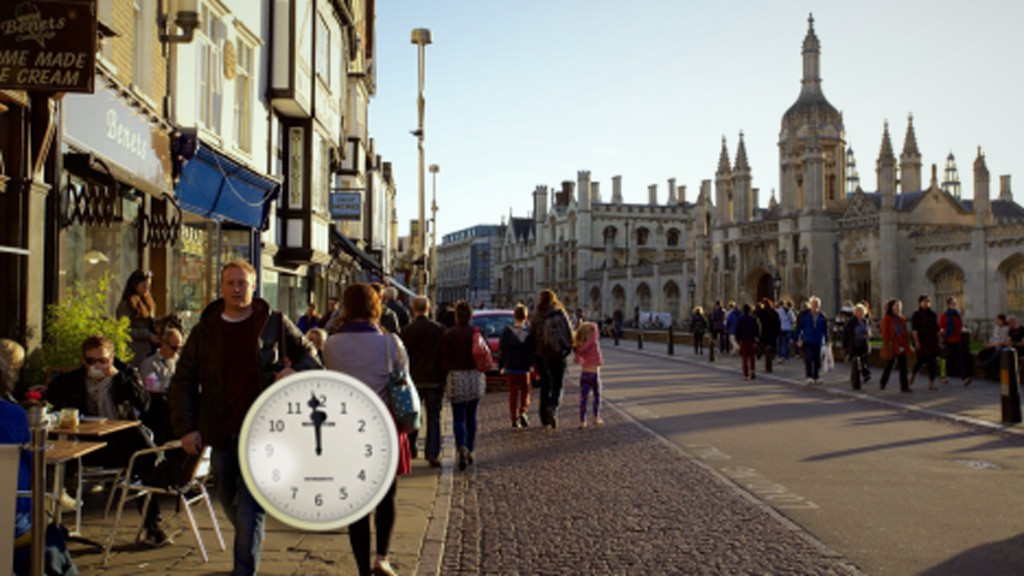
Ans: 11:59
